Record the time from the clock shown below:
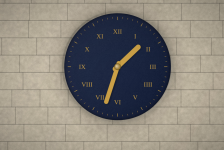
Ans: 1:33
